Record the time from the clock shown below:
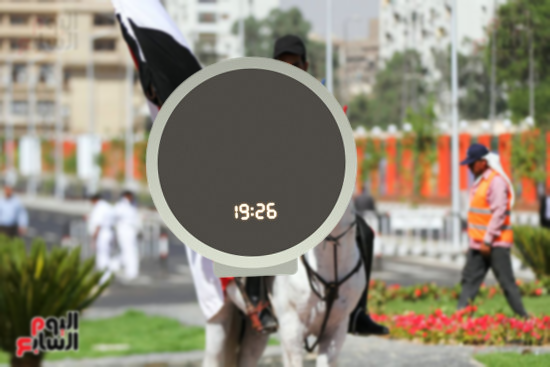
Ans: 19:26
